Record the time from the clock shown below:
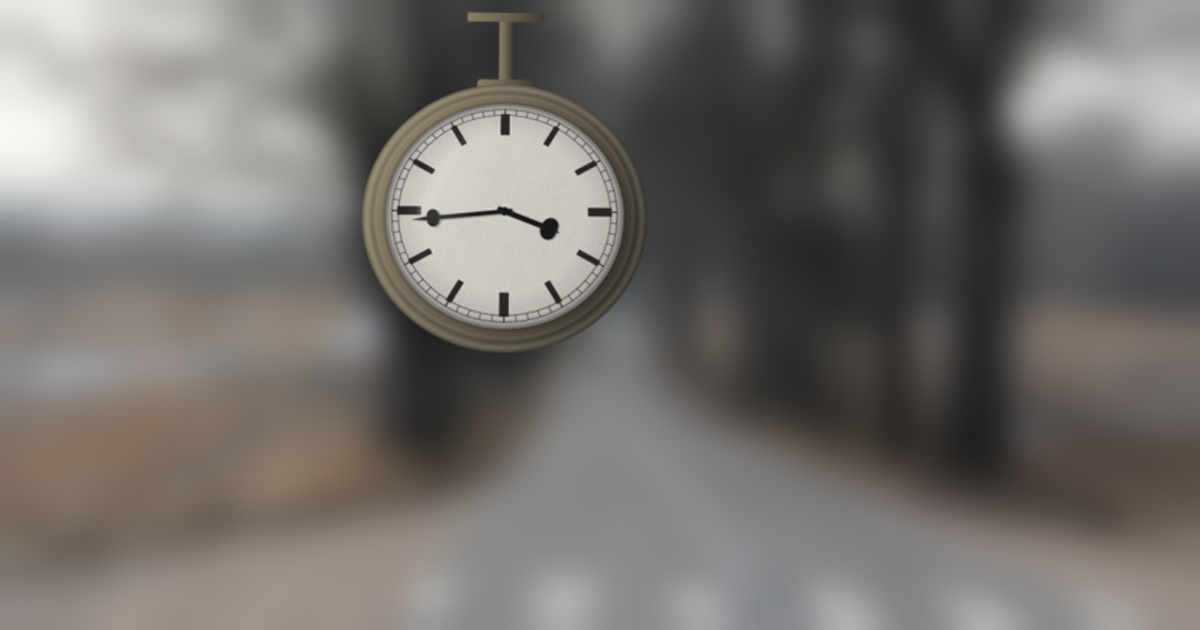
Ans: 3:44
